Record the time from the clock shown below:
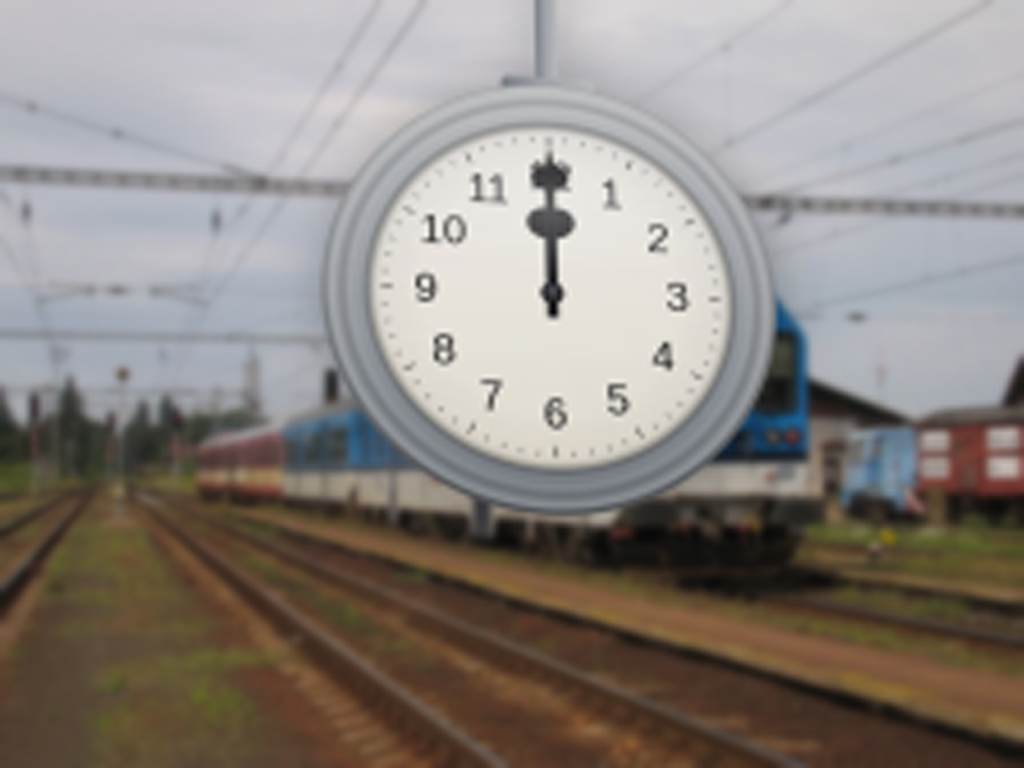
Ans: 12:00
